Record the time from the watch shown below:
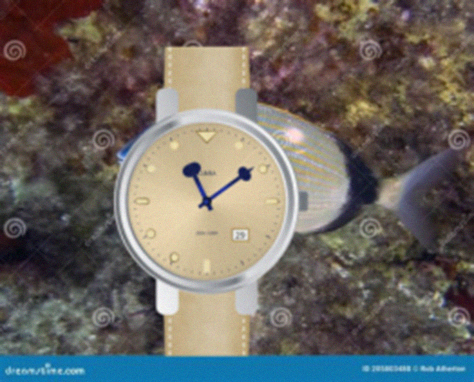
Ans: 11:09
